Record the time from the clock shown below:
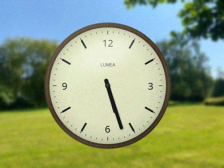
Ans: 5:27
